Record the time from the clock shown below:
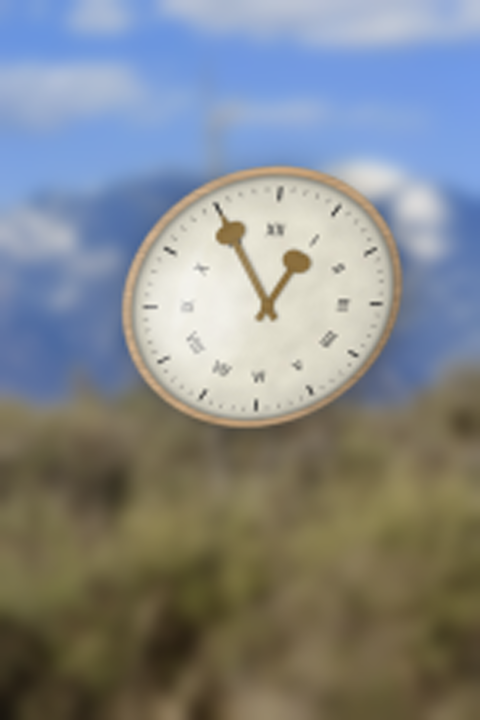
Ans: 12:55
